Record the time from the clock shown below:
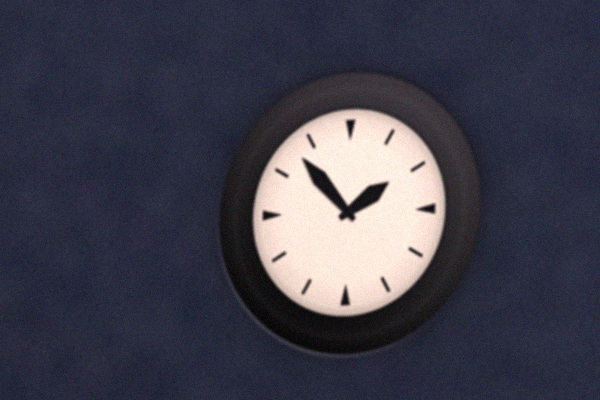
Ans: 1:53
